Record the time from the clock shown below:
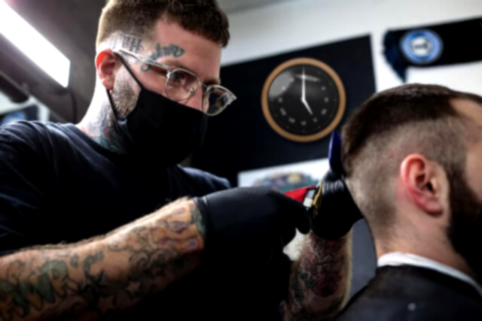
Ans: 5:00
